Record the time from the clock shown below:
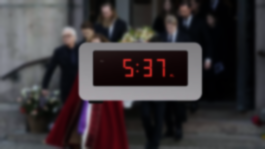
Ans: 5:37
